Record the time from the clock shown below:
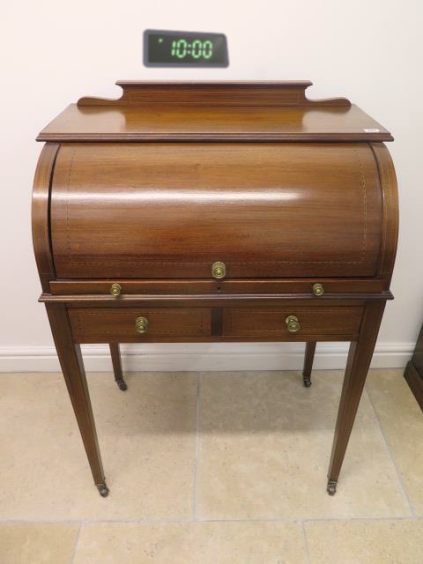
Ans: 10:00
